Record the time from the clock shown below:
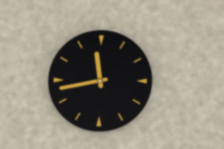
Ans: 11:43
